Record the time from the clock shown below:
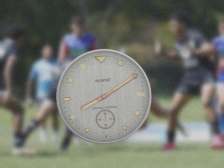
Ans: 8:10
